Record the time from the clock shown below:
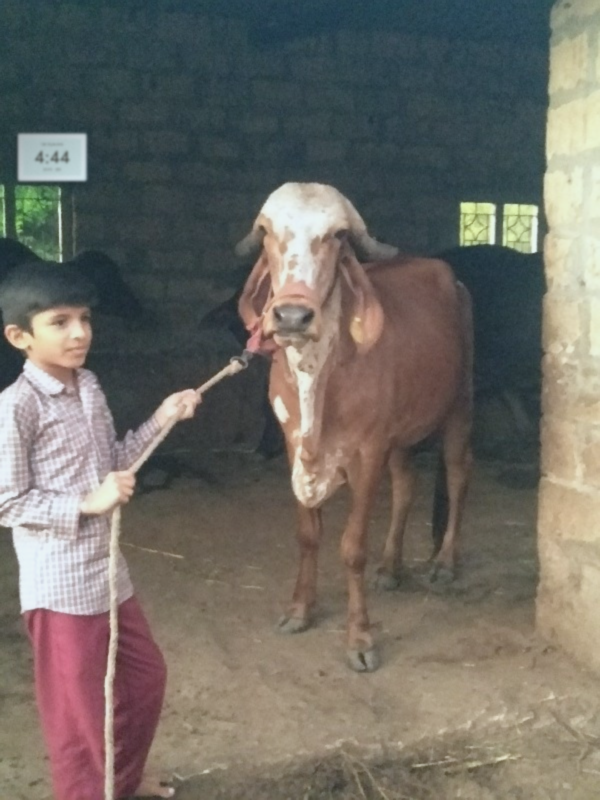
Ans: 4:44
